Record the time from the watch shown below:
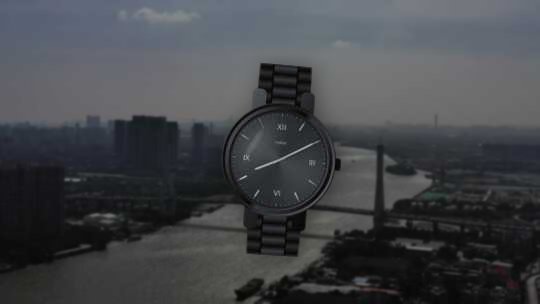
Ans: 8:10
